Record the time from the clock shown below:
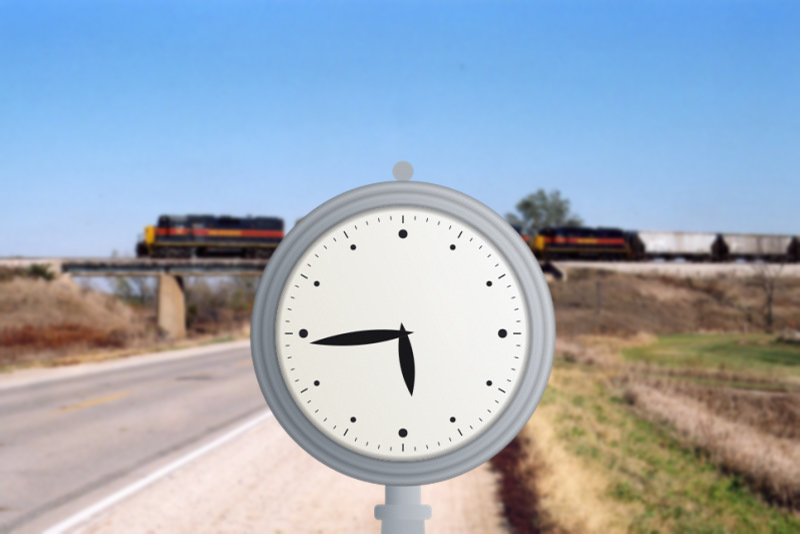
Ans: 5:44
